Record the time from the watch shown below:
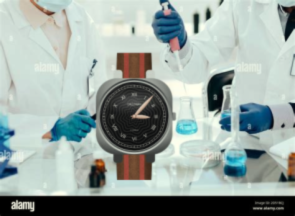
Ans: 3:07
